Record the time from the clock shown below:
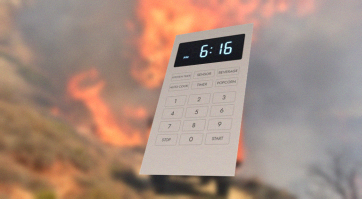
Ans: 6:16
